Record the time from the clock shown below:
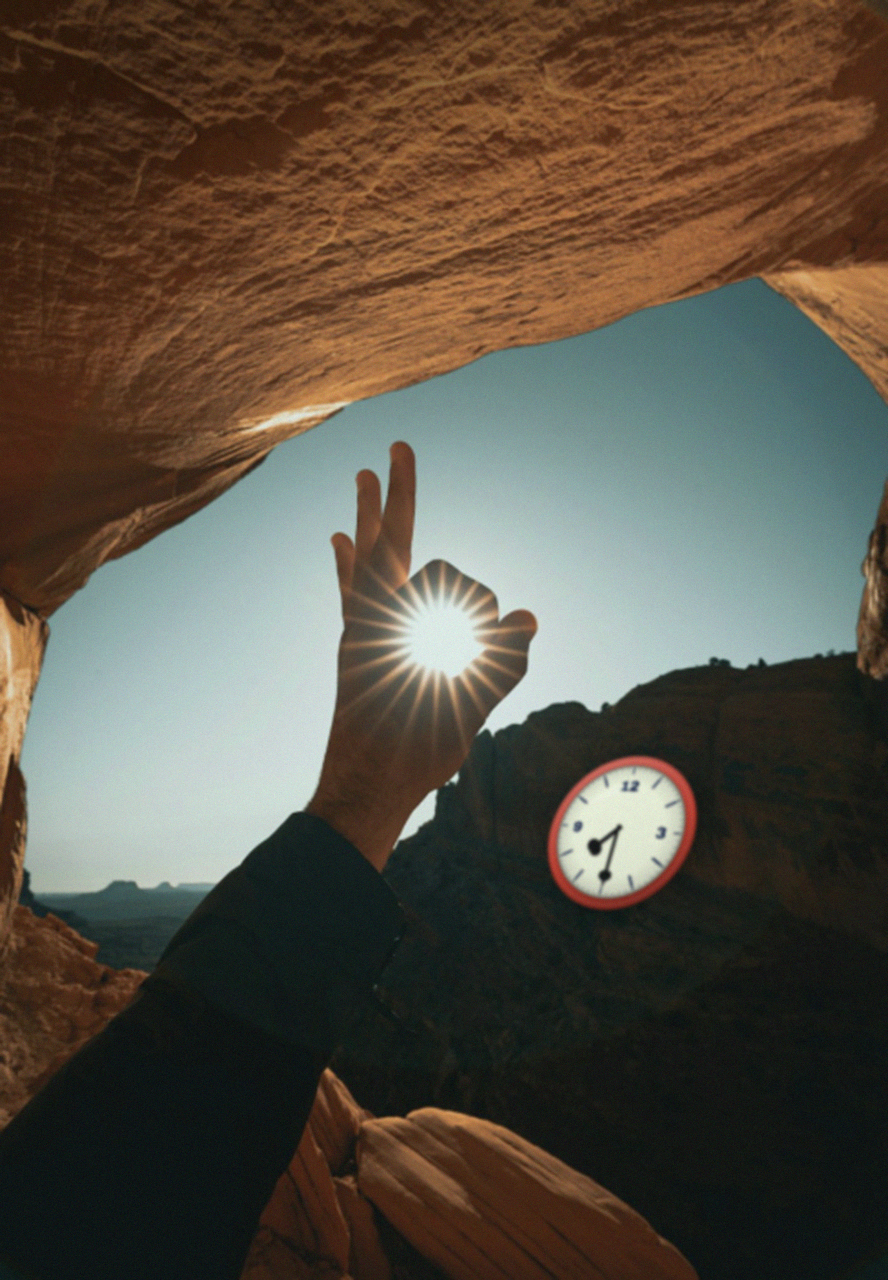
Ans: 7:30
